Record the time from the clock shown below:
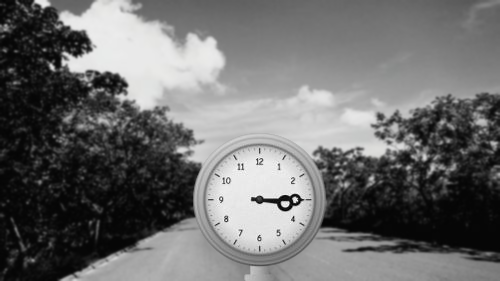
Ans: 3:15
